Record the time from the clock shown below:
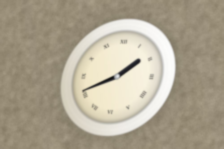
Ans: 1:41
